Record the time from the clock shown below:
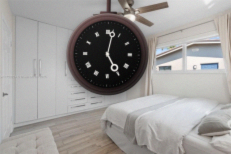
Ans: 5:02
